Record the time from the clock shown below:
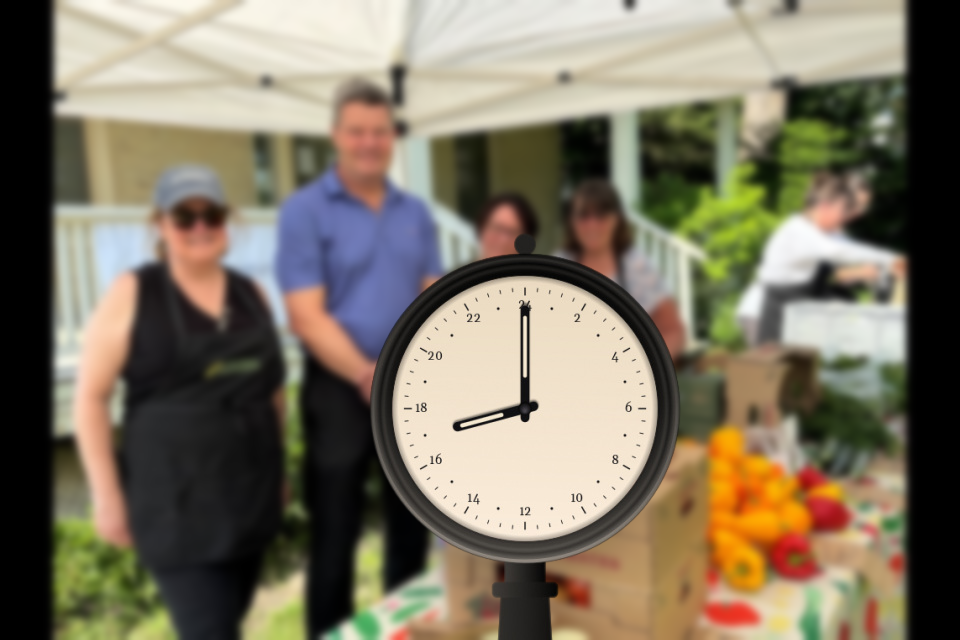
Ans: 17:00
